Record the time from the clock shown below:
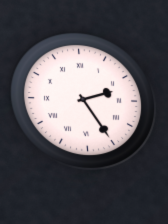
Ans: 2:25
